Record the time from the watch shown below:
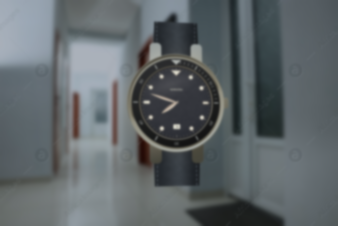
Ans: 7:48
